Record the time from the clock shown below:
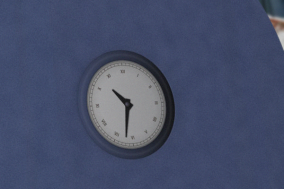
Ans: 10:32
